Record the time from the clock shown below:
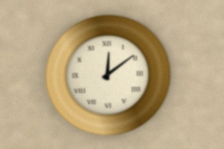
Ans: 12:09
